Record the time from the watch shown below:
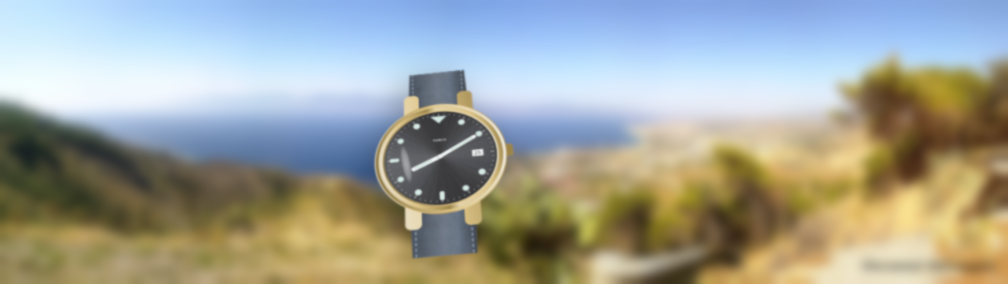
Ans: 8:10
